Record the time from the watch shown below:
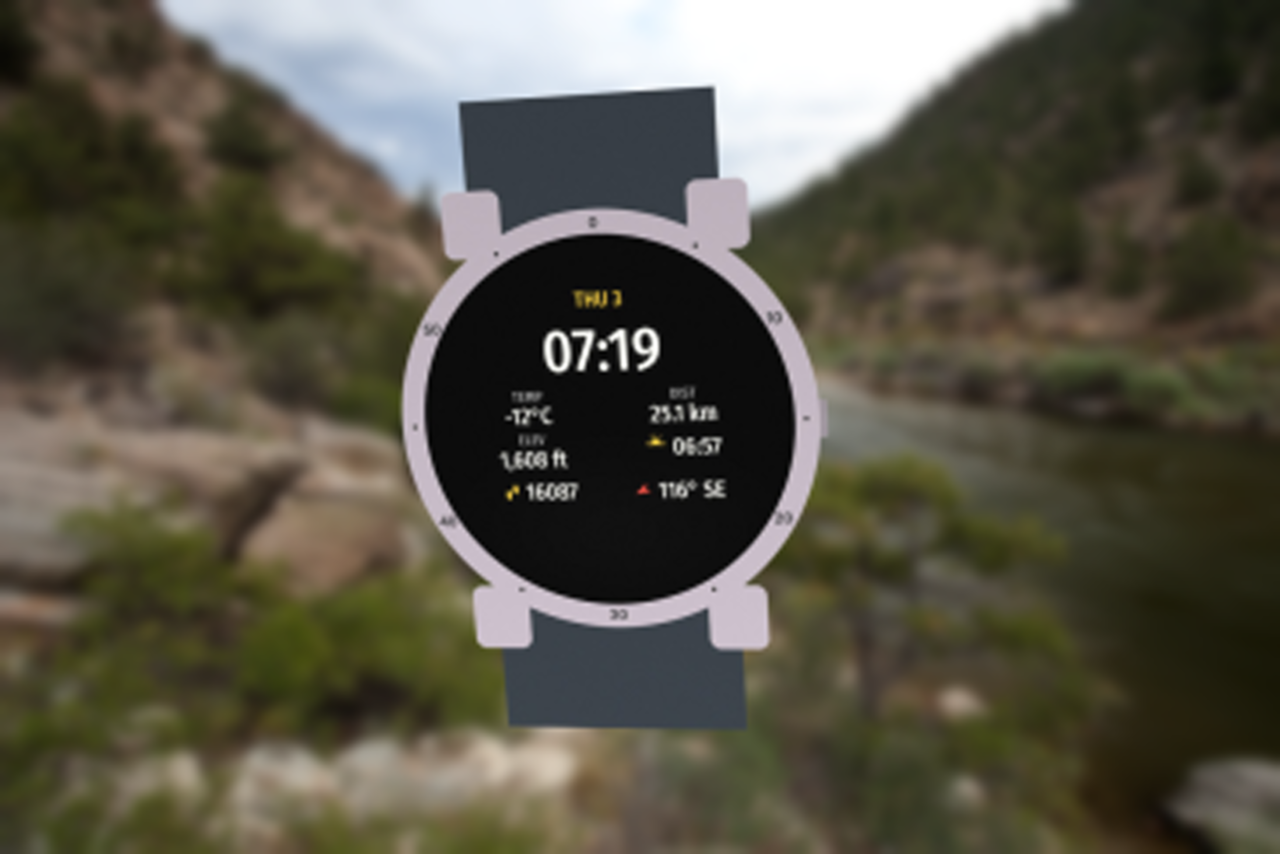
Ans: 7:19
